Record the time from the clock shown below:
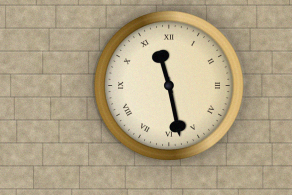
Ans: 11:28
